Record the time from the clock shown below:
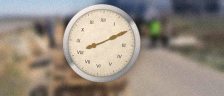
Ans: 8:10
